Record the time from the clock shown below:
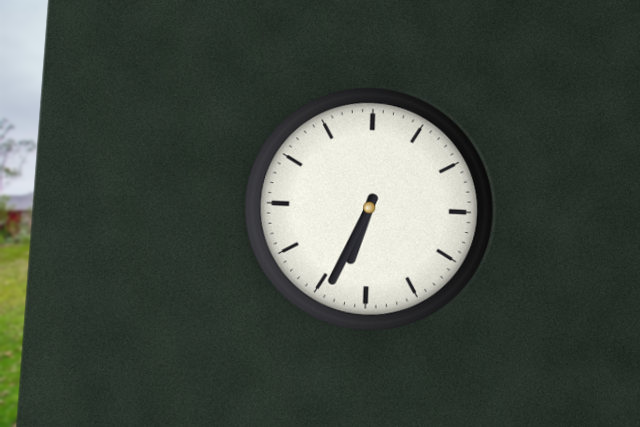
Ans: 6:34
